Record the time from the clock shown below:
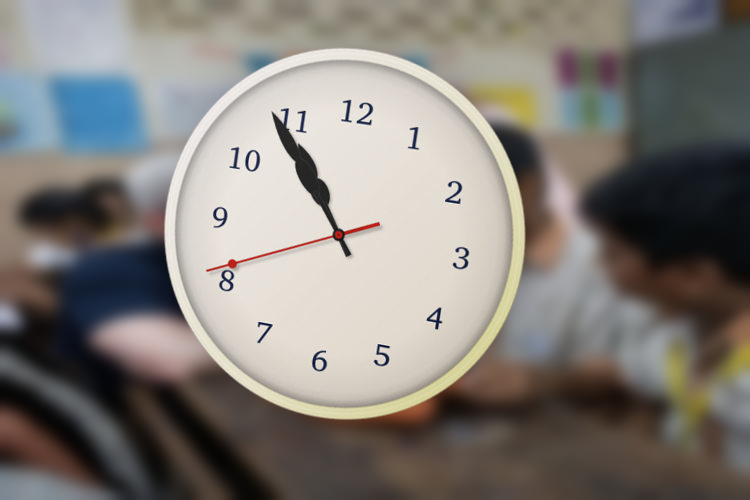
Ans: 10:53:41
